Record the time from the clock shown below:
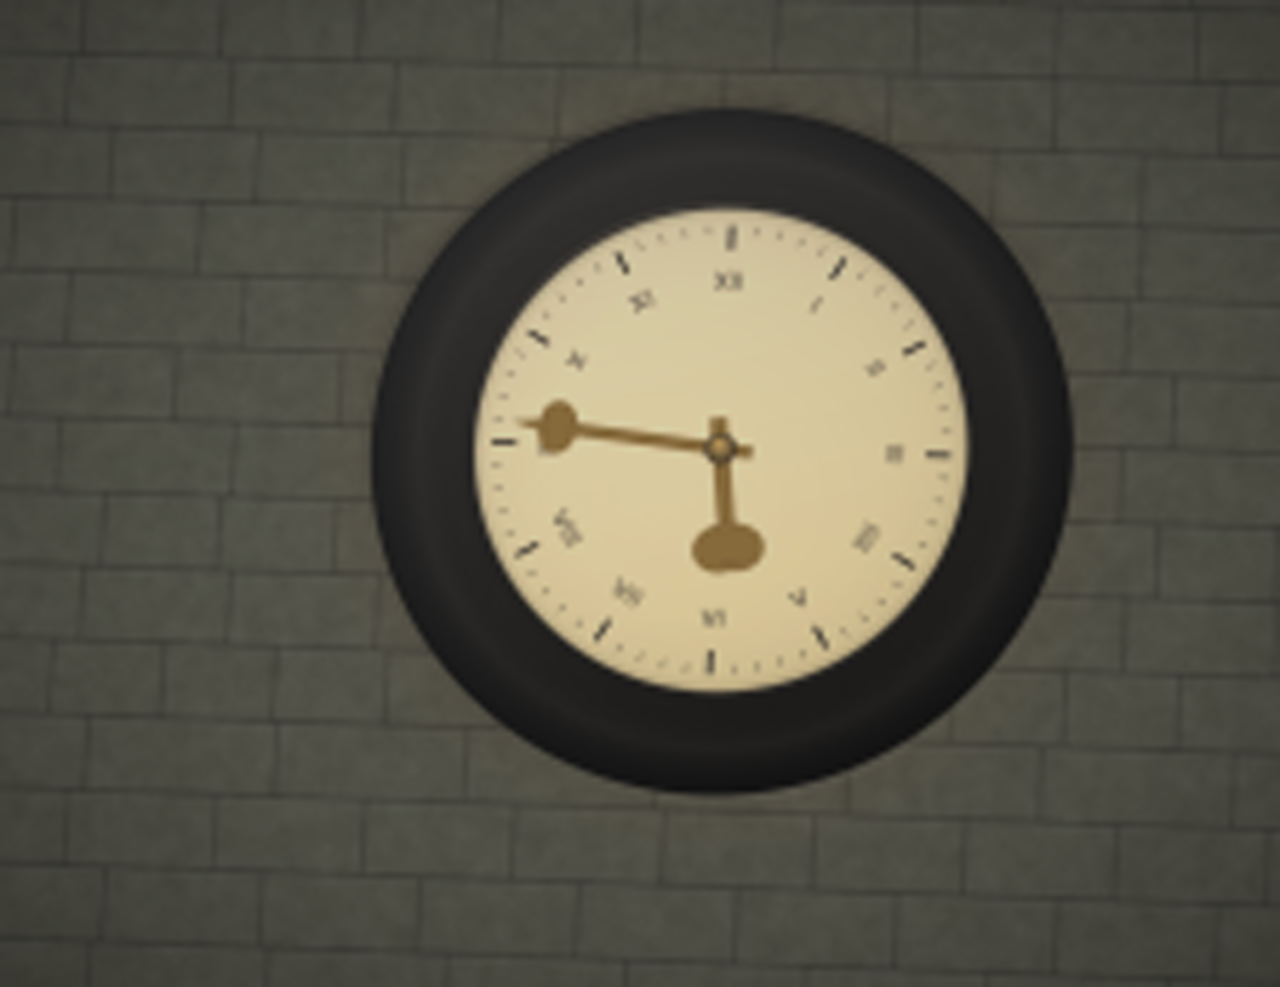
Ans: 5:46
